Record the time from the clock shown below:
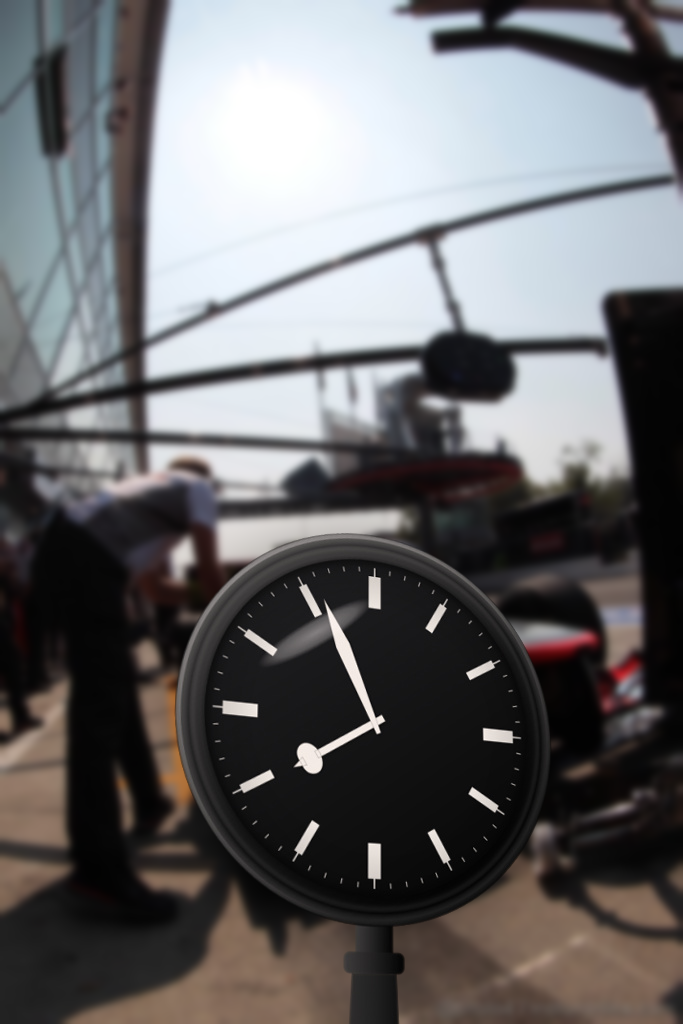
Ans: 7:56
